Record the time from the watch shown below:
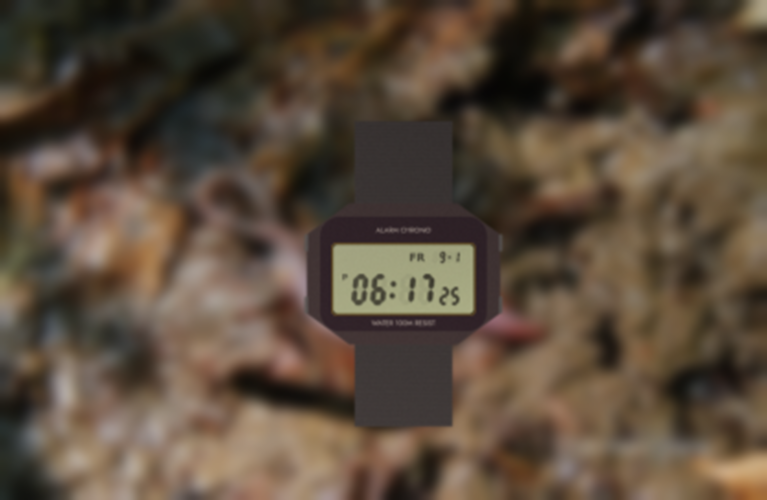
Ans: 6:17:25
